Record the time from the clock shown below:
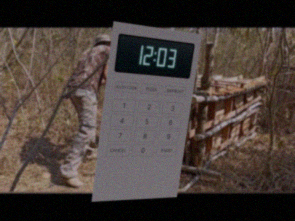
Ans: 12:03
